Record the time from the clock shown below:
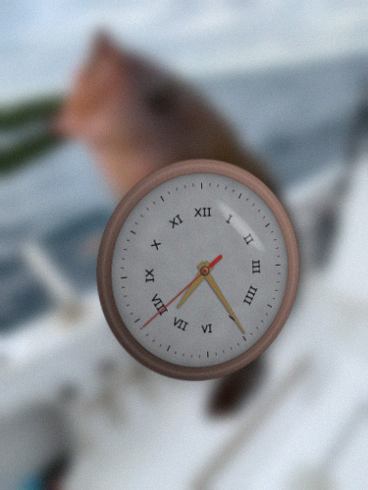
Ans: 7:24:39
